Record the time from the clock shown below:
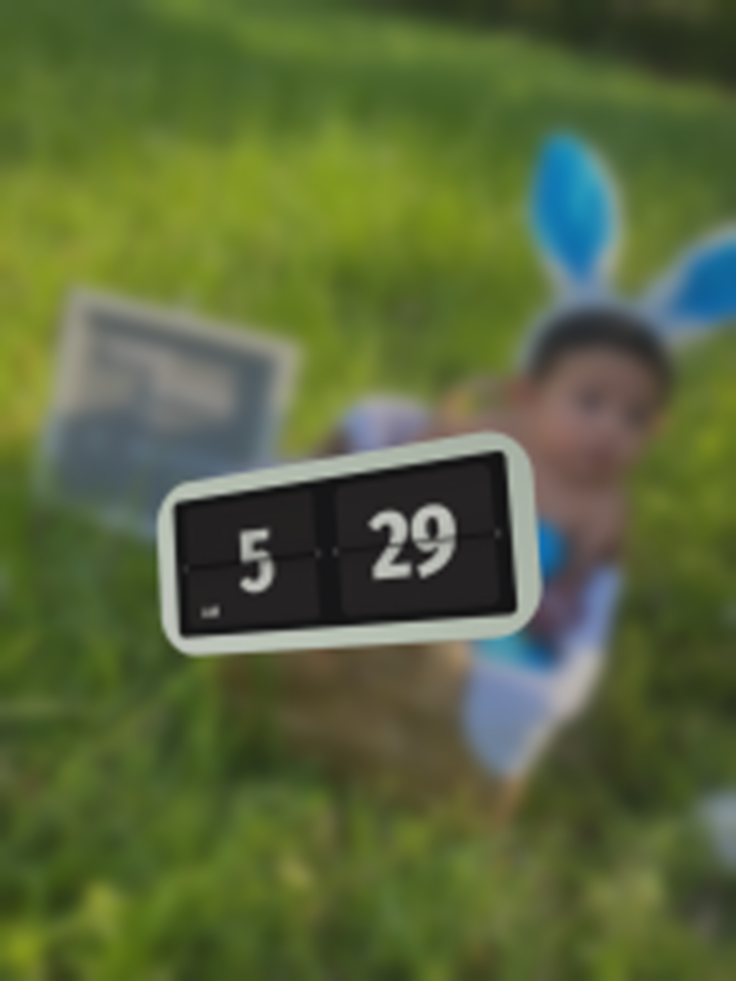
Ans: 5:29
